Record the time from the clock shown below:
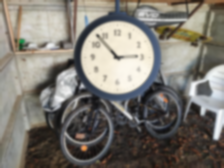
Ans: 2:53
